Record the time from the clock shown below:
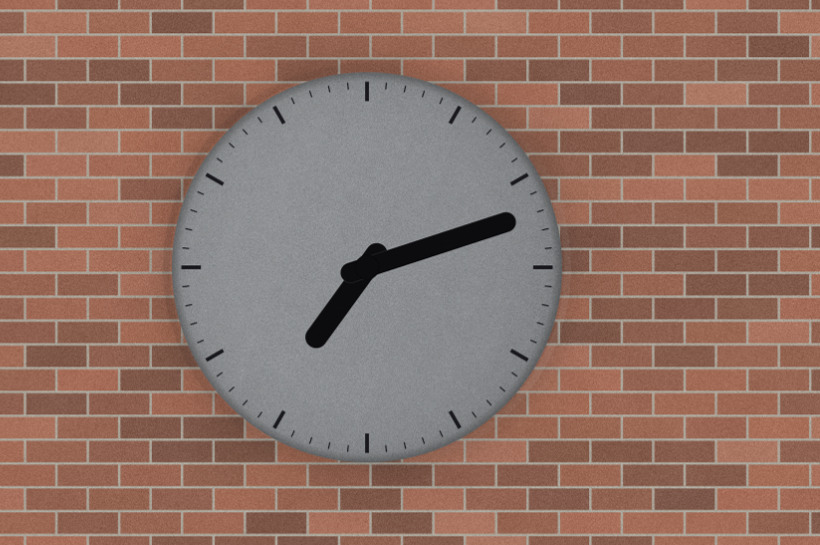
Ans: 7:12
